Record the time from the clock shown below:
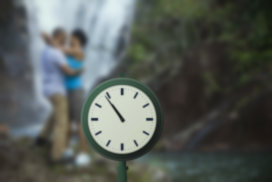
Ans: 10:54
